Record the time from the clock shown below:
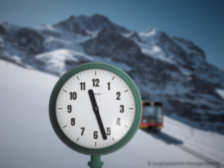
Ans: 11:27
